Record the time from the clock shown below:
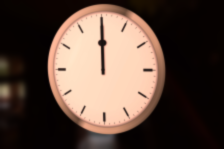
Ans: 12:00
